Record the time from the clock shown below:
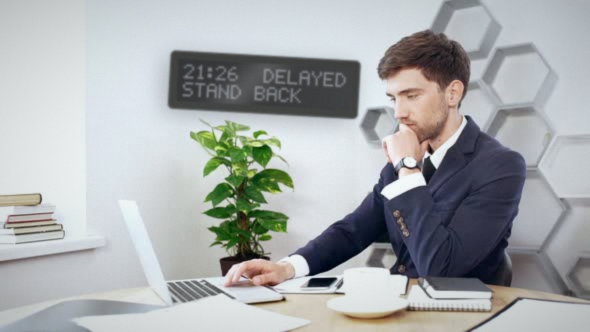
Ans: 21:26
